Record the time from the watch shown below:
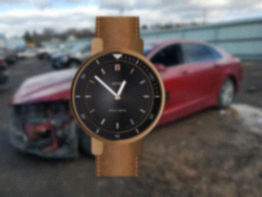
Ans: 12:52
